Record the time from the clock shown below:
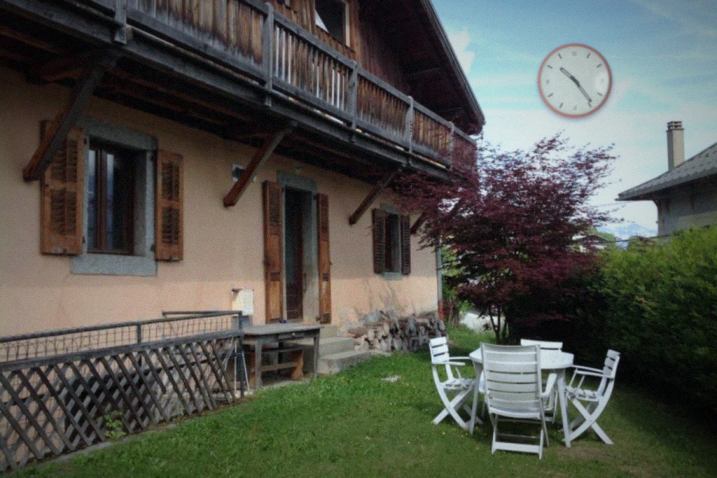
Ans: 10:24
